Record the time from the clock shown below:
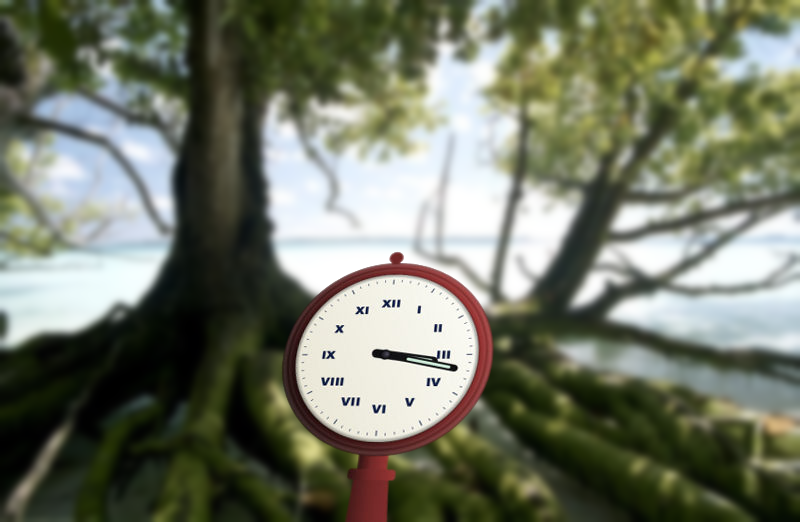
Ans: 3:17
